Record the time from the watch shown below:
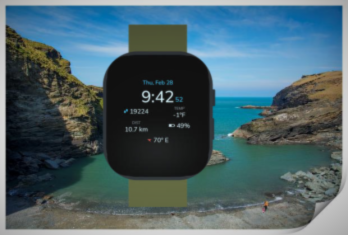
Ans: 9:42
